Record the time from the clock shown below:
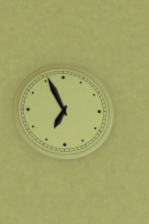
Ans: 6:56
